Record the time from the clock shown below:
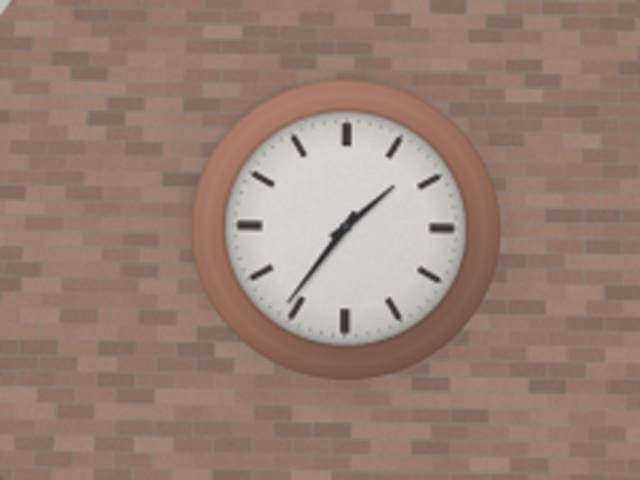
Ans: 1:36
